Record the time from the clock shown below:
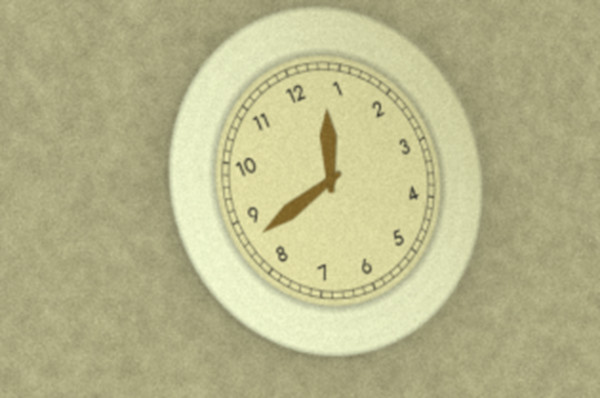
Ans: 12:43
